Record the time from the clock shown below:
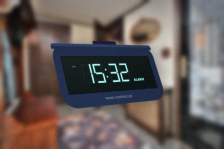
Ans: 15:32
